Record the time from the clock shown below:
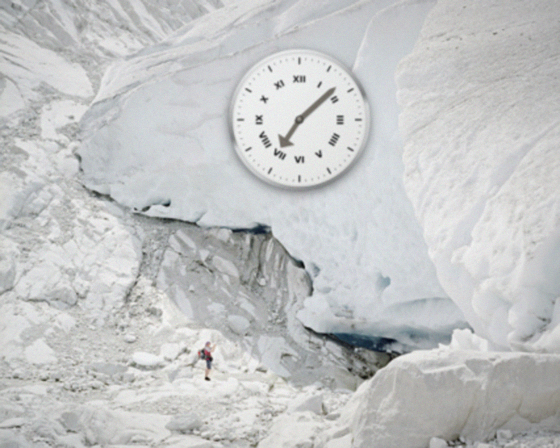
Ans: 7:08
